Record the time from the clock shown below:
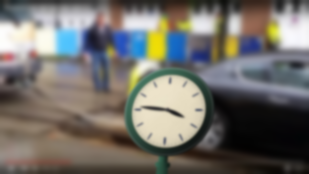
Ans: 3:46
